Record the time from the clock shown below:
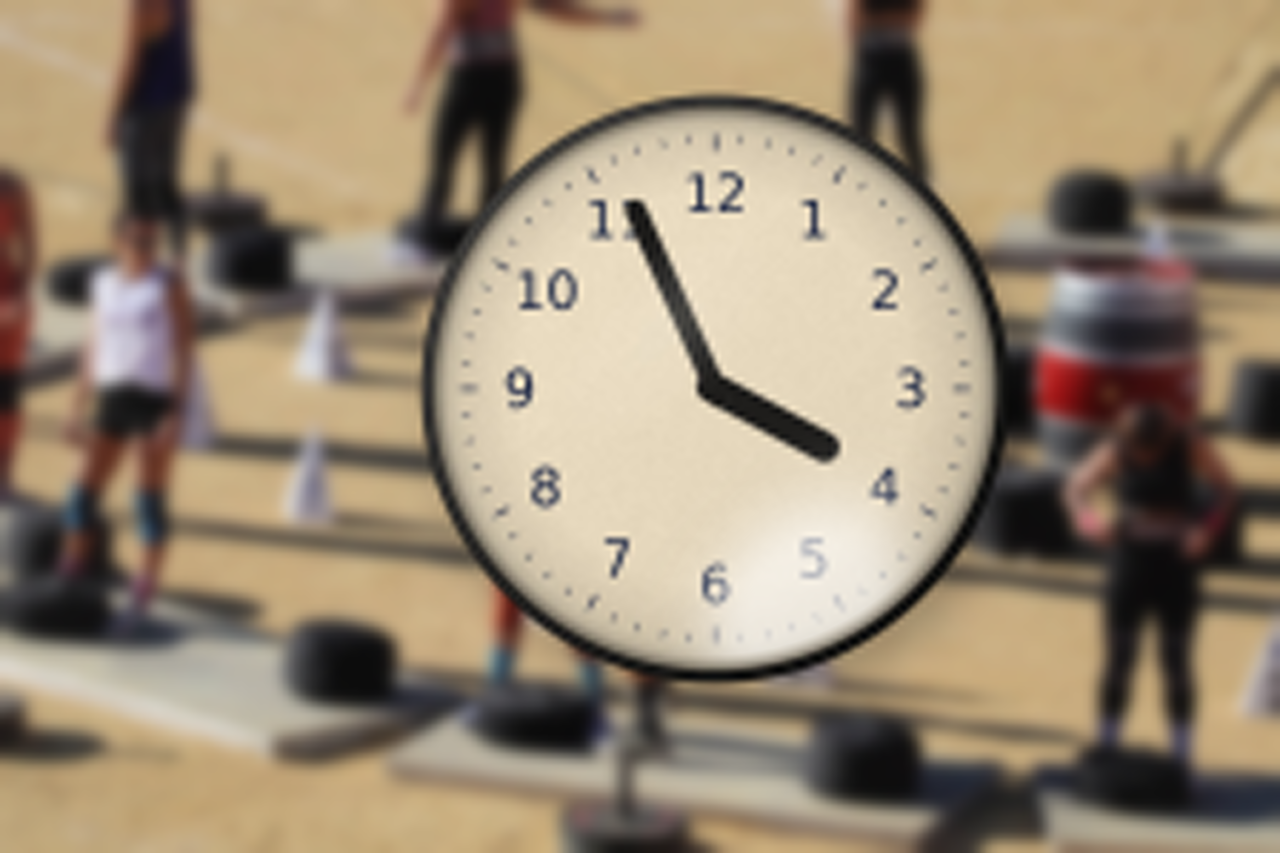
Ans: 3:56
